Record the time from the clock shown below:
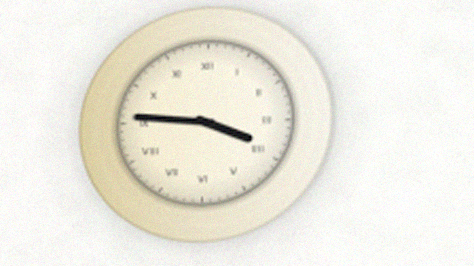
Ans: 3:46
